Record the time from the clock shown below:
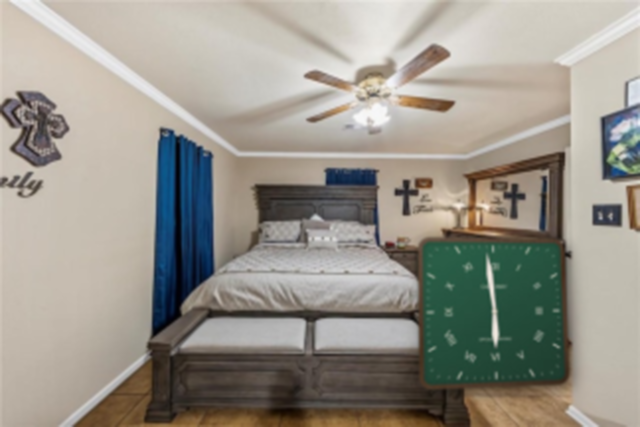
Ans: 5:59
